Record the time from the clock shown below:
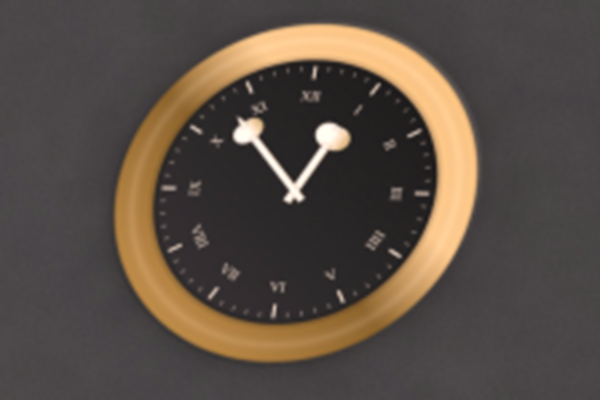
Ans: 12:53
